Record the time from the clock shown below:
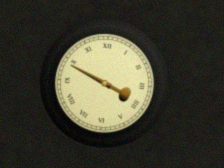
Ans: 3:49
